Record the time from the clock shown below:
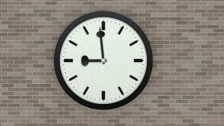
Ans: 8:59
